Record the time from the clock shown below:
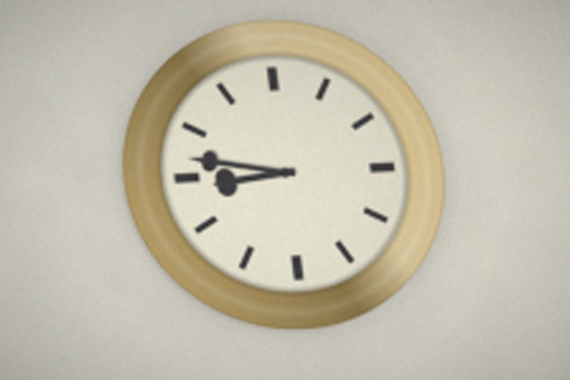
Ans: 8:47
